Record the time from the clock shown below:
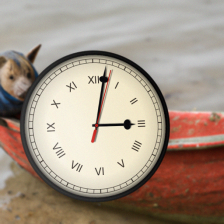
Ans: 3:02:03
